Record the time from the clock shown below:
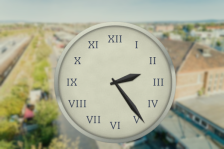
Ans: 2:24
